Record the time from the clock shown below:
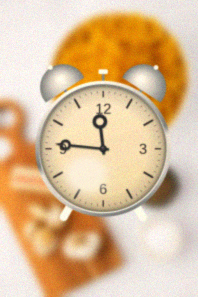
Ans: 11:46
